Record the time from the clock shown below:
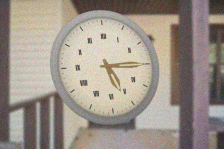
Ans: 5:15
